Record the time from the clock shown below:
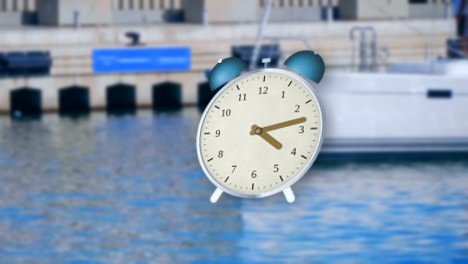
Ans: 4:13
